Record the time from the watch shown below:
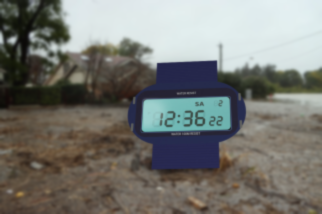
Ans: 12:36:22
